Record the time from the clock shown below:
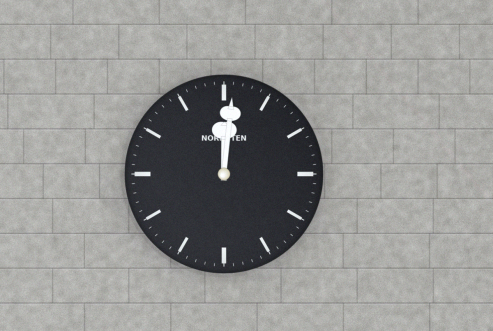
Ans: 12:01
